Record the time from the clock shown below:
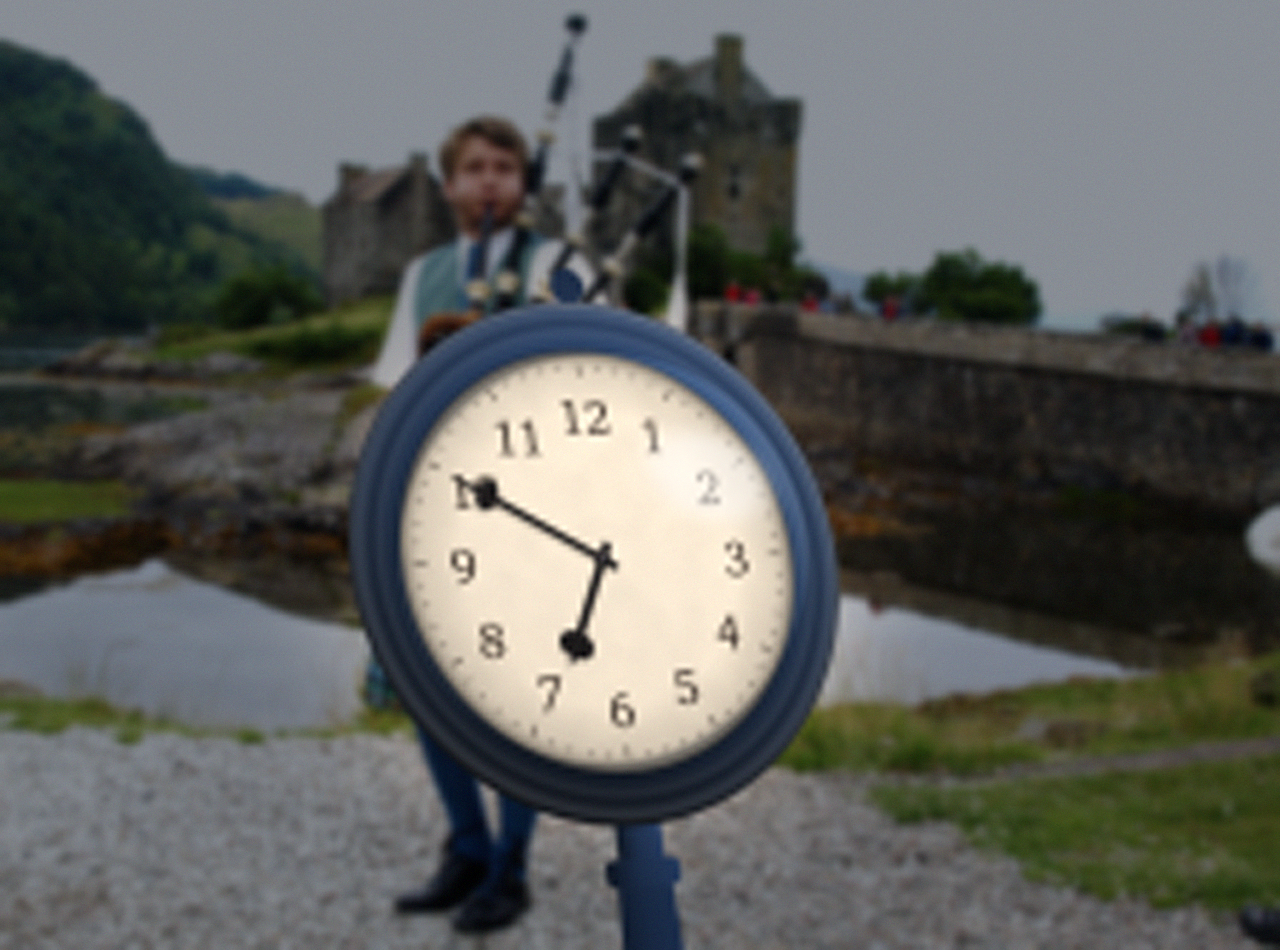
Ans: 6:50
